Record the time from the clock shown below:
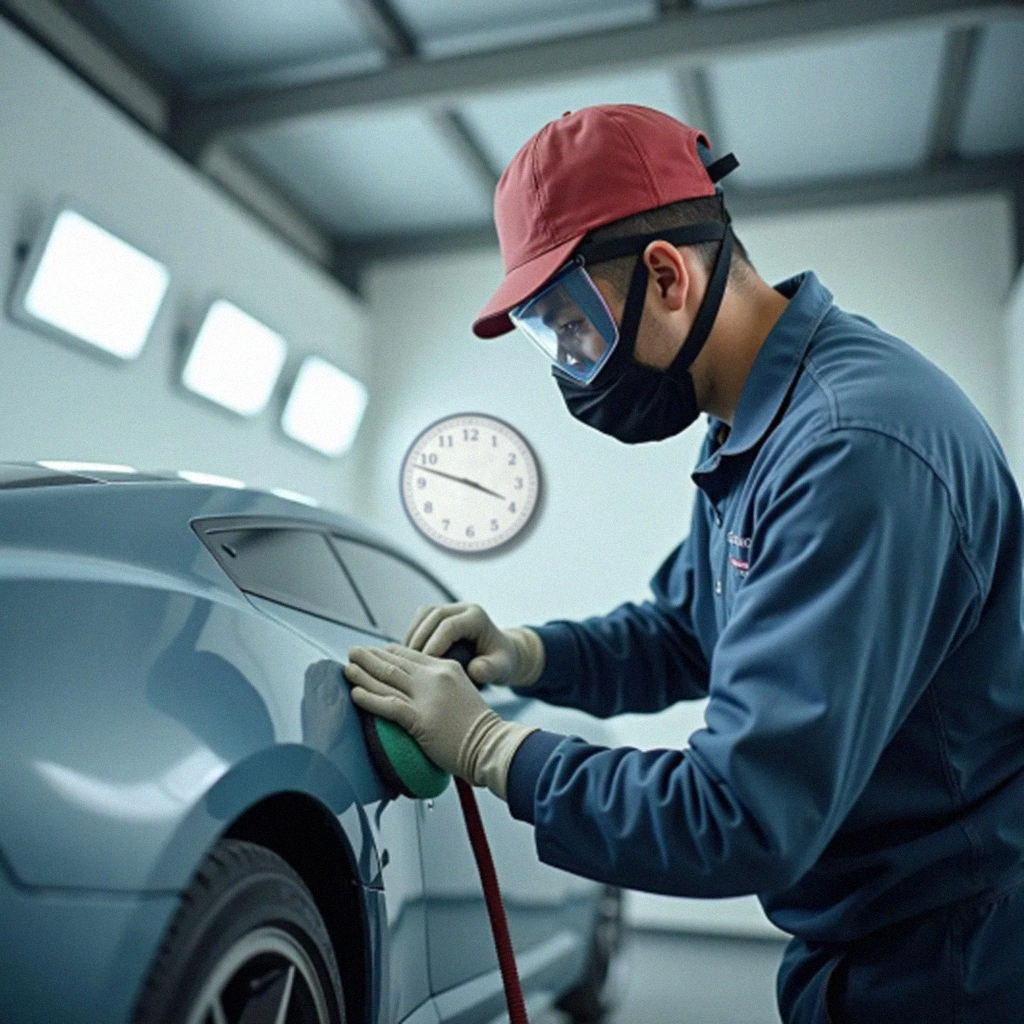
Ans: 3:48
